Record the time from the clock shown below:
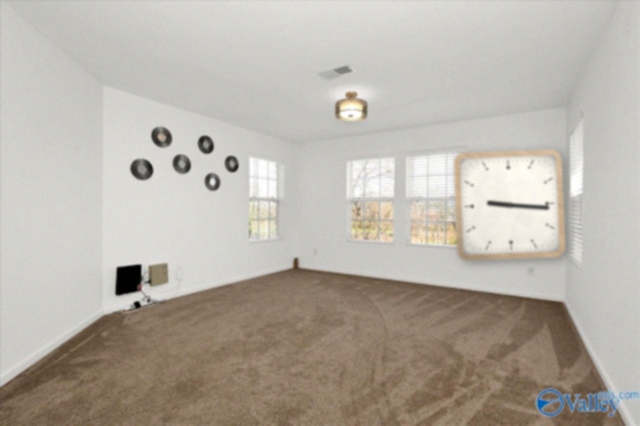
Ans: 9:16
